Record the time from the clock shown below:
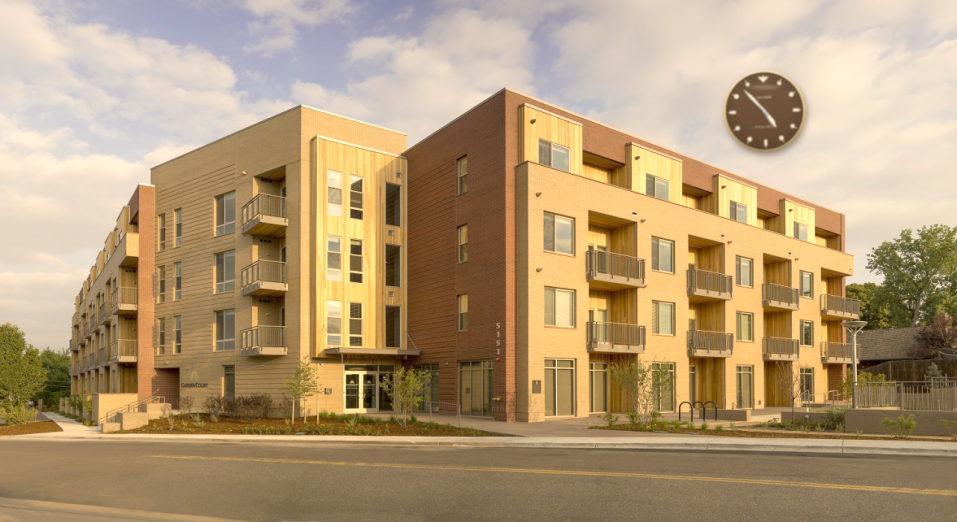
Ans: 4:53
